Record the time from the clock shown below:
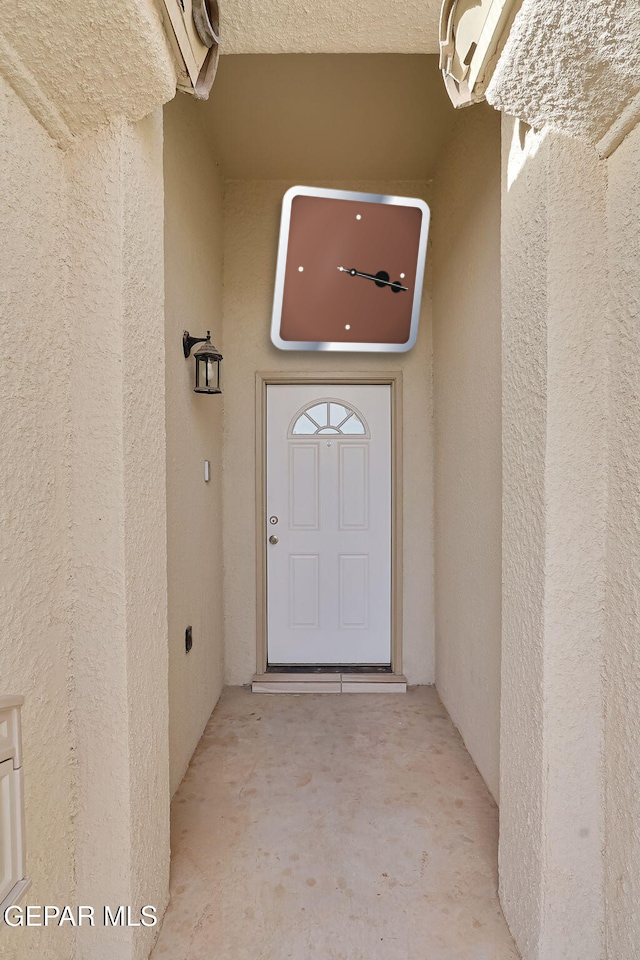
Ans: 3:17:17
